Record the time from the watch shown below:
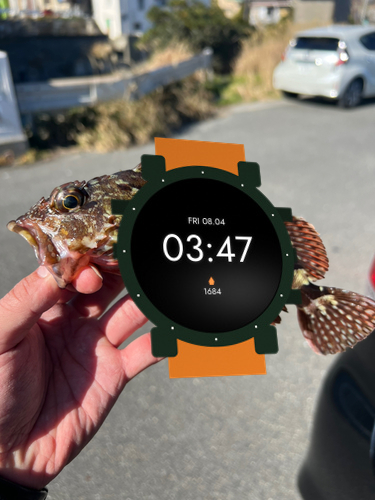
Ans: 3:47
